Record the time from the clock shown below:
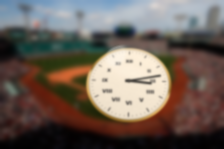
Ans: 3:13
